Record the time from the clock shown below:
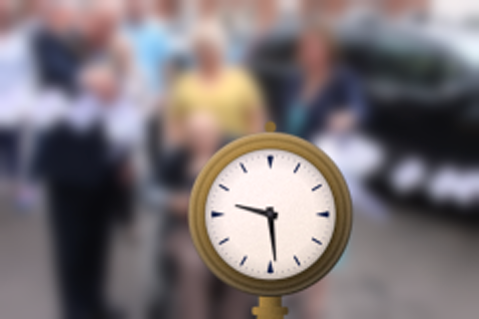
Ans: 9:29
